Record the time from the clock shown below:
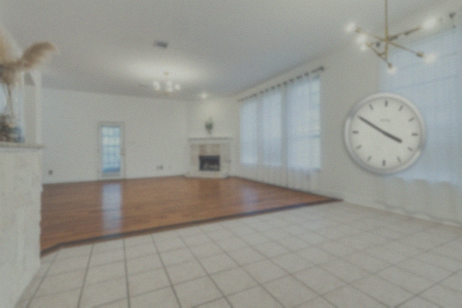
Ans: 3:50
